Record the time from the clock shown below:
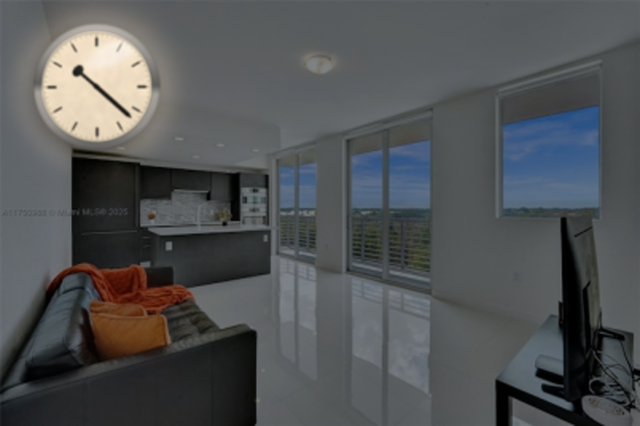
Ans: 10:22
